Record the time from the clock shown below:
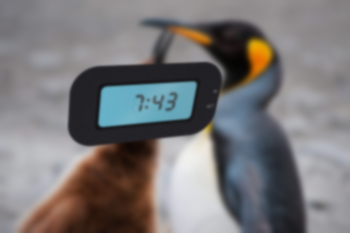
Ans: 7:43
